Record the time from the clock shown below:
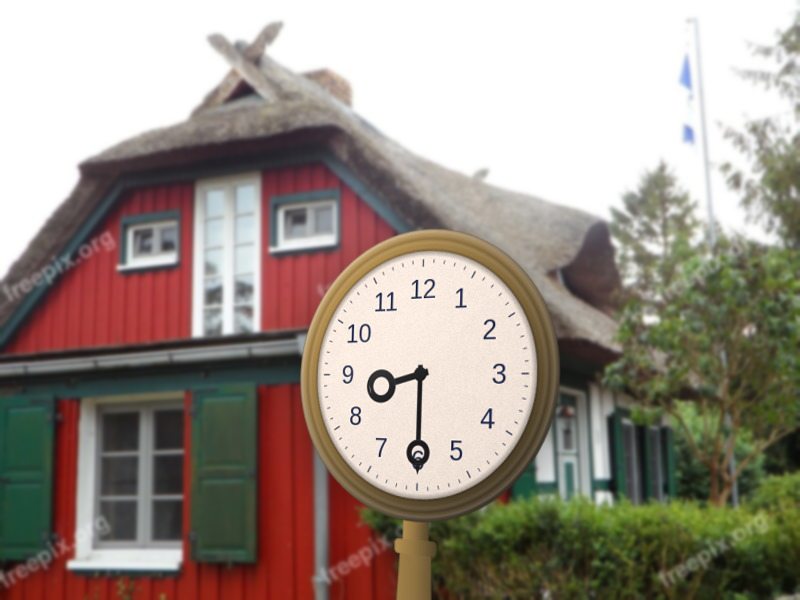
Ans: 8:30
